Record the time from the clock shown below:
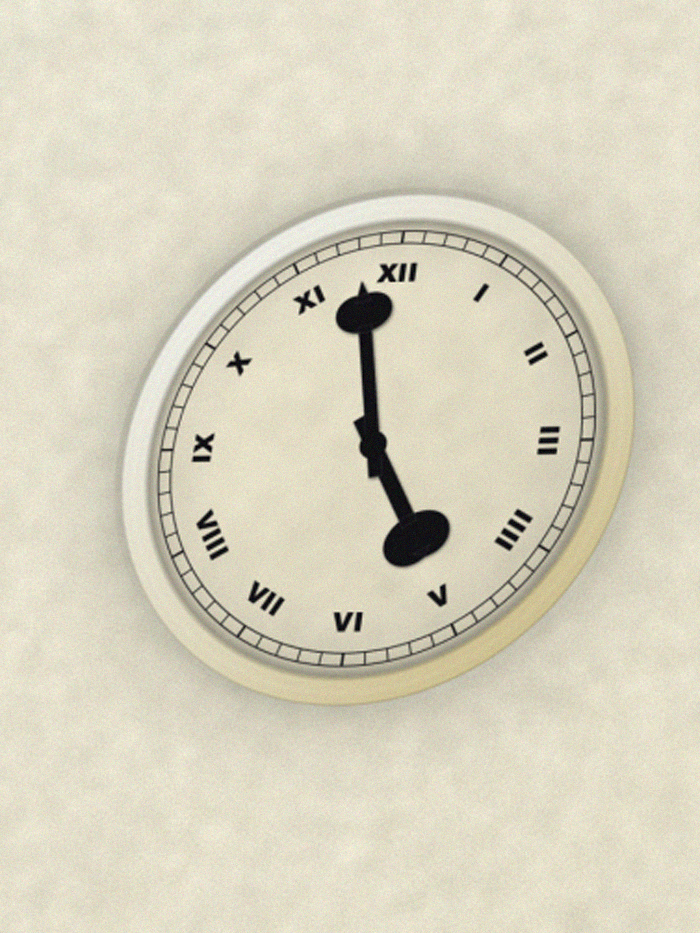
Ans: 4:58
